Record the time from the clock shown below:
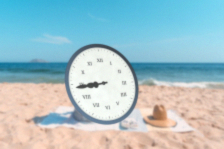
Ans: 8:44
